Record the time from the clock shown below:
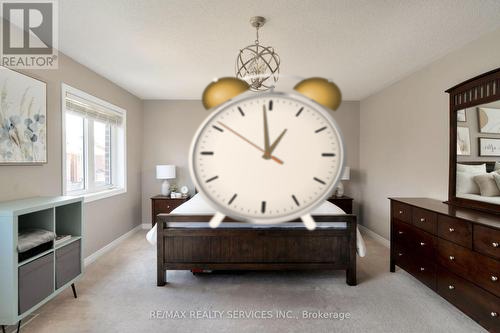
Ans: 12:58:51
